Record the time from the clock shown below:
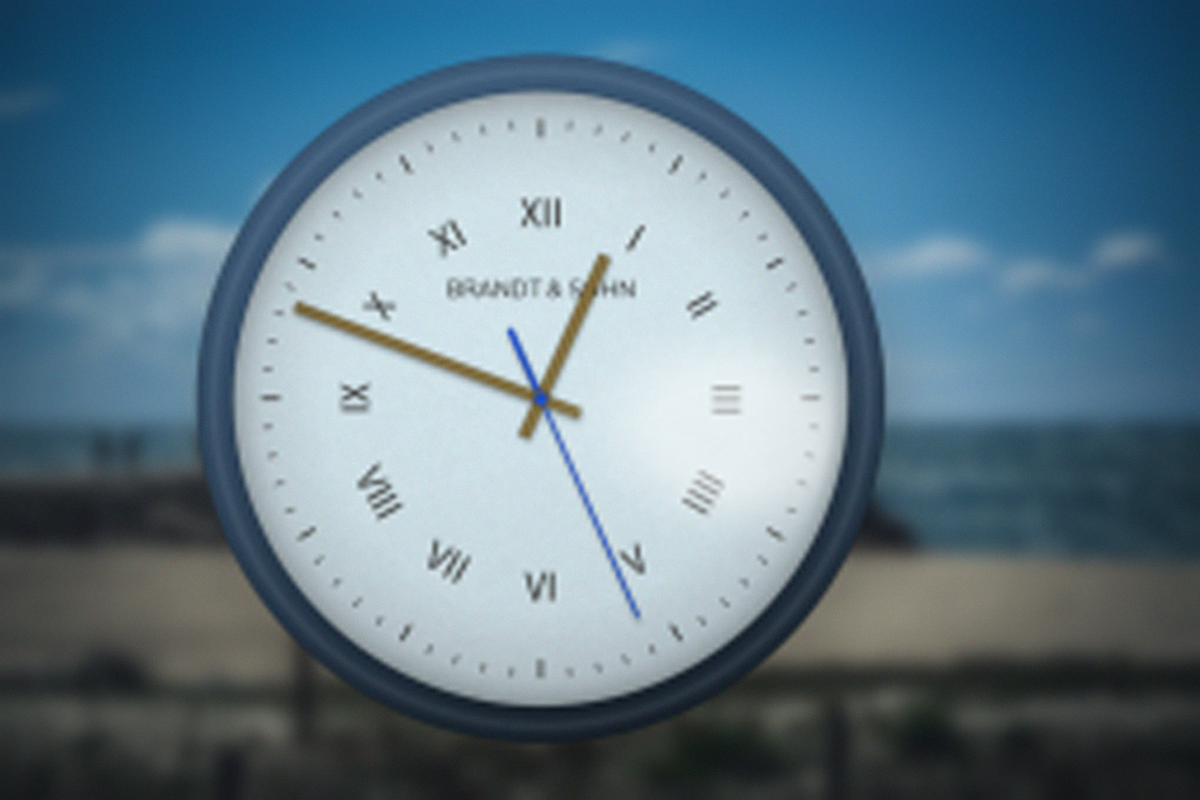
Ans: 12:48:26
